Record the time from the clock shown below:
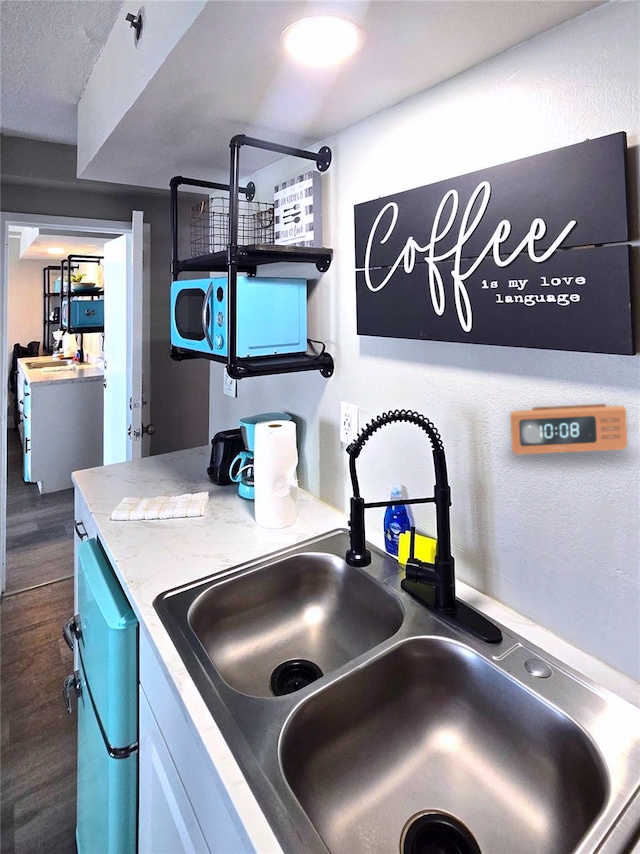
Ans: 10:08
